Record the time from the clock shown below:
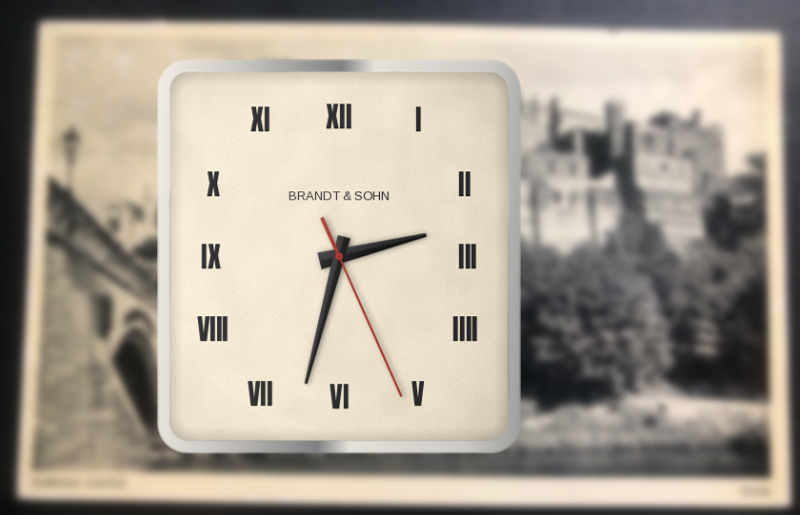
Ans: 2:32:26
